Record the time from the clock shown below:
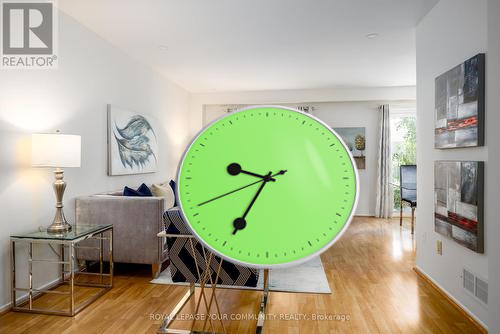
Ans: 9:34:41
